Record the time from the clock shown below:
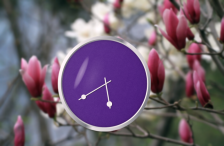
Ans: 5:40
